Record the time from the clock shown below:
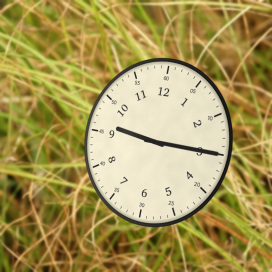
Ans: 9:15
